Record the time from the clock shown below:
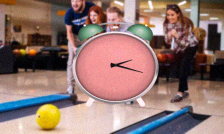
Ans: 2:18
